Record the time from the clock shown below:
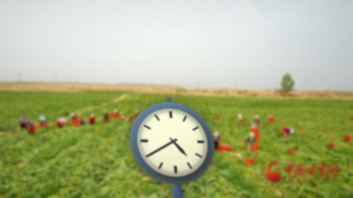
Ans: 4:40
